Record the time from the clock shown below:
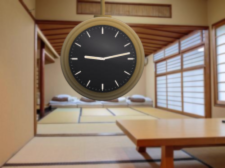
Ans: 9:13
